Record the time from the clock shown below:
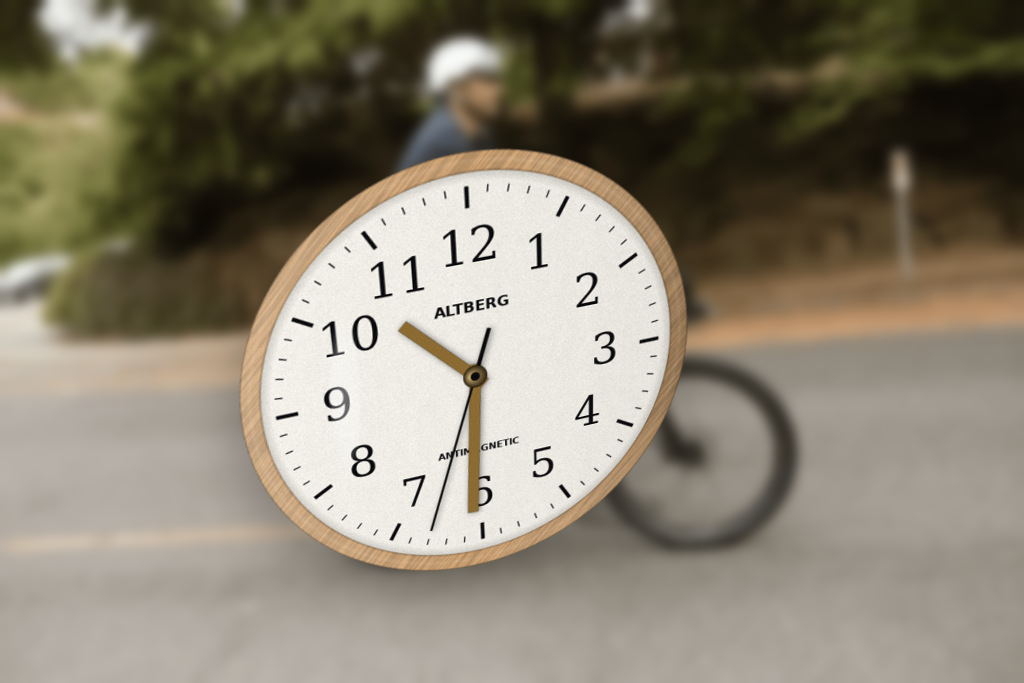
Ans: 10:30:33
